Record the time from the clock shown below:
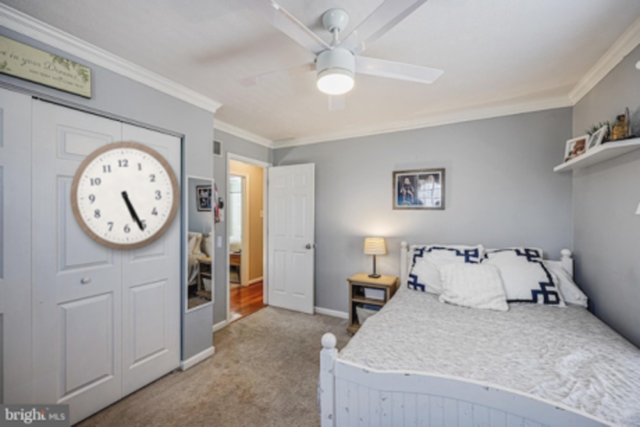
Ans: 5:26
